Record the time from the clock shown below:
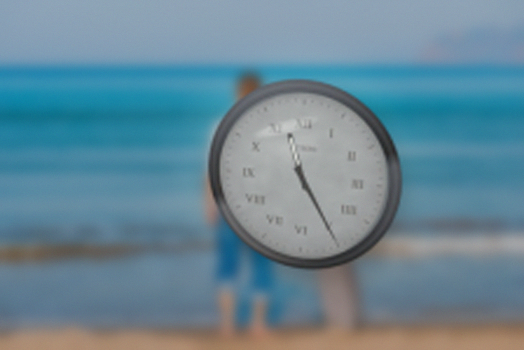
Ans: 11:25
